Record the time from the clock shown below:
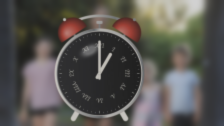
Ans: 1:00
